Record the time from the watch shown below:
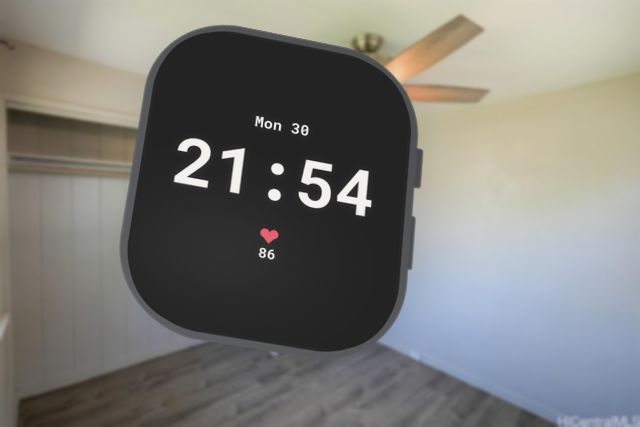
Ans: 21:54
